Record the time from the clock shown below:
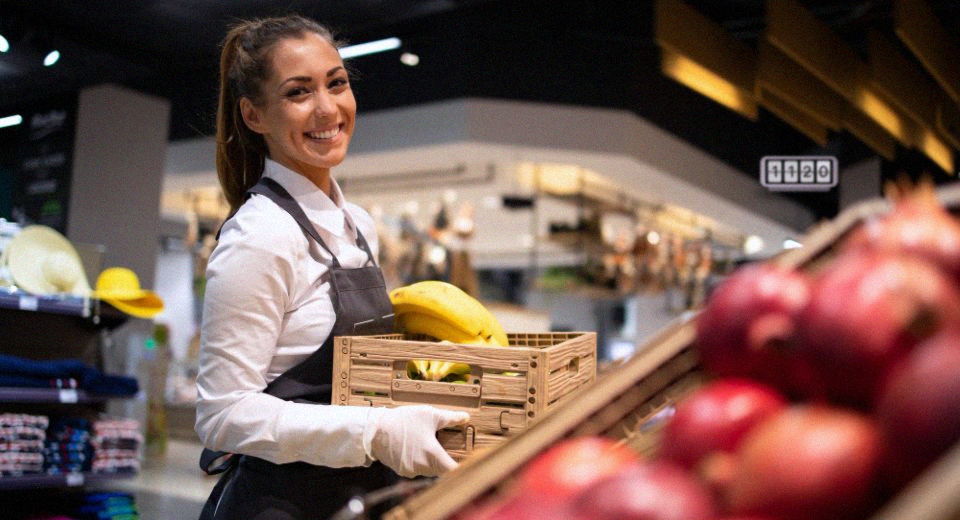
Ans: 11:20
